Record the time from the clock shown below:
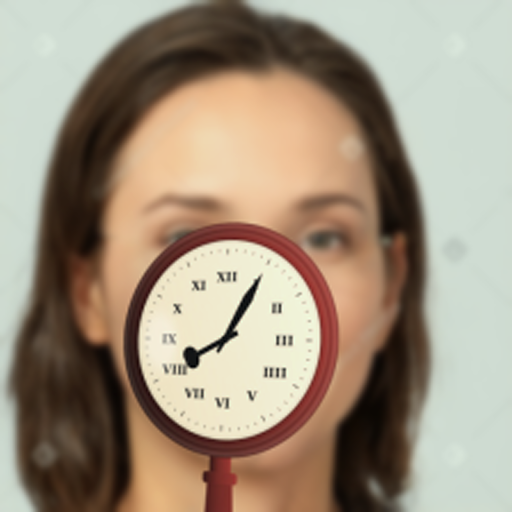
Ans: 8:05
